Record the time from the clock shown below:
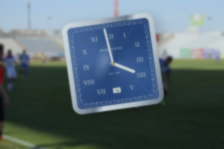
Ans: 3:59
